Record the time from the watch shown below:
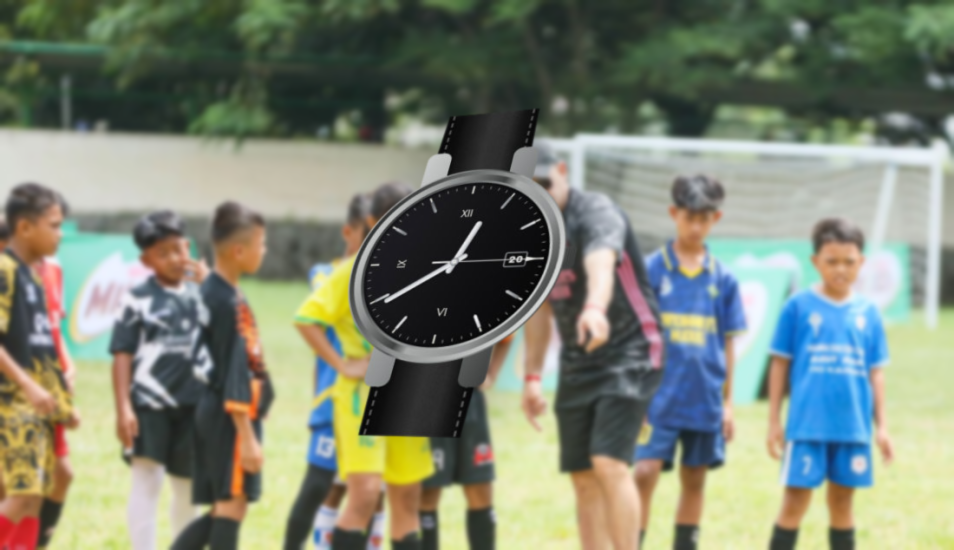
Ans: 12:39:15
